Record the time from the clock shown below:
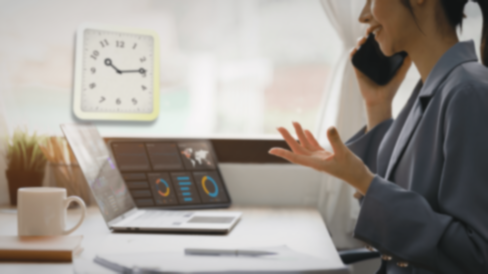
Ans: 10:14
